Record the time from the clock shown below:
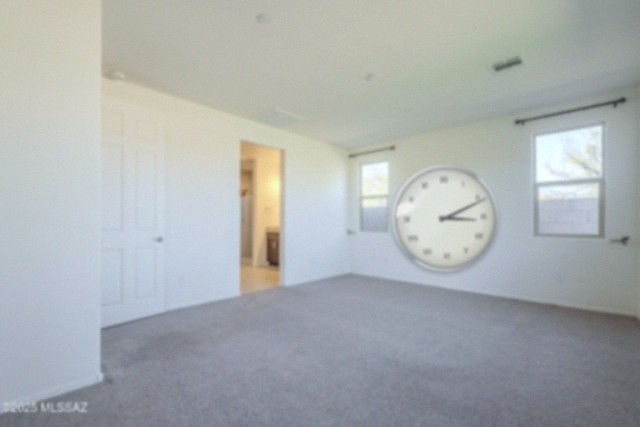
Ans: 3:11
